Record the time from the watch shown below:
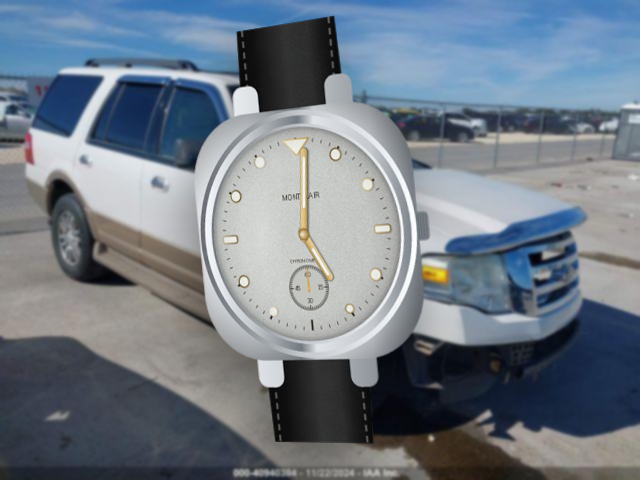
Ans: 5:01
